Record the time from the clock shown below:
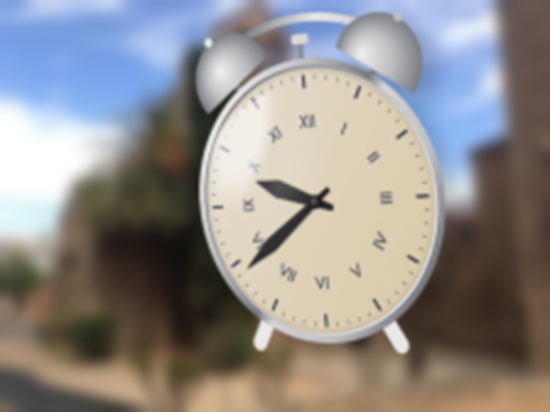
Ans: 9:39
